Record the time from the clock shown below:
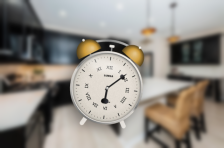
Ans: 6:08
